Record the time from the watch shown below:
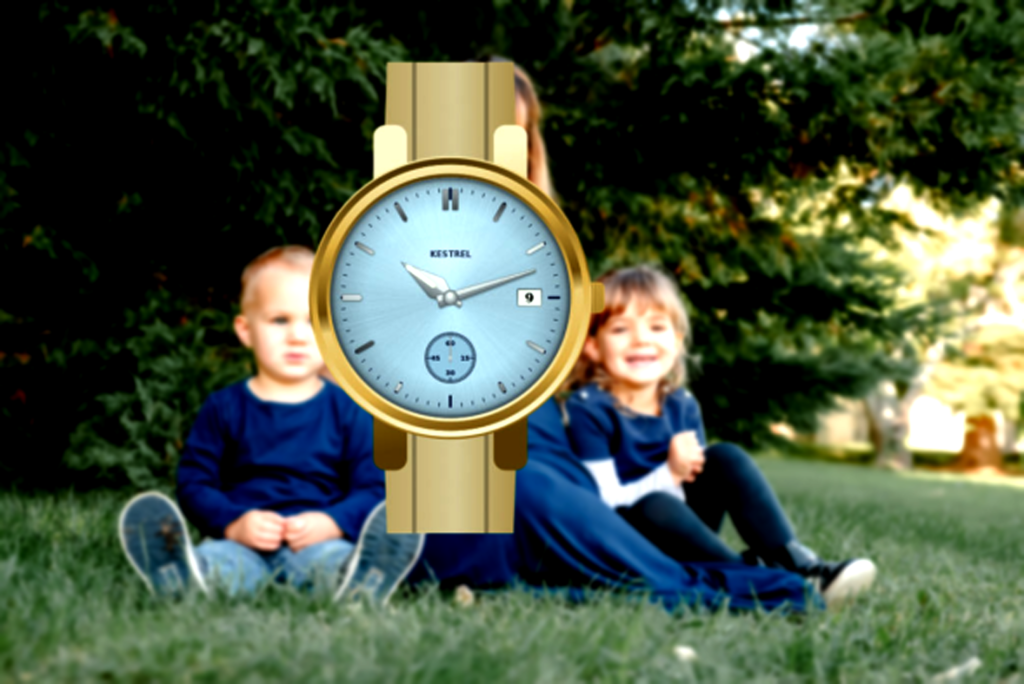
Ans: 10:12
